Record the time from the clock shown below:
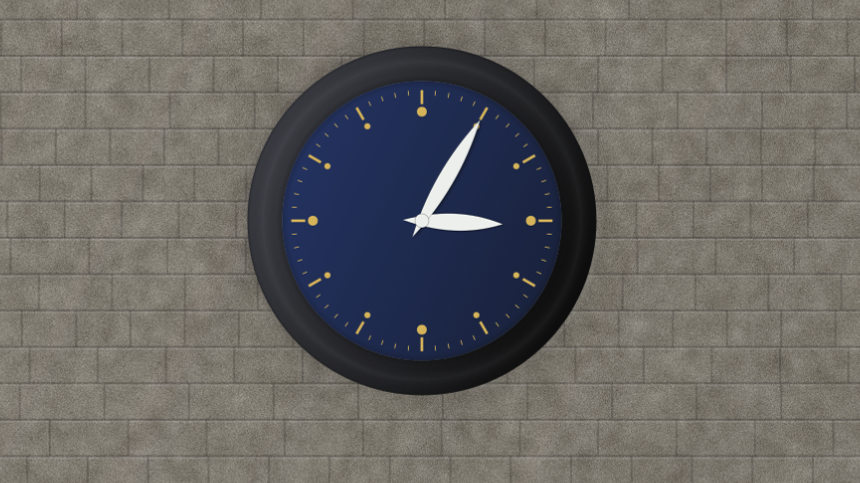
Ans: 3:05
